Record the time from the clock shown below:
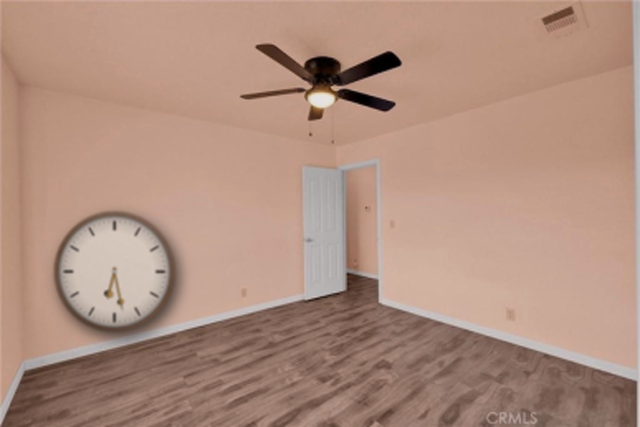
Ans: 6:28
